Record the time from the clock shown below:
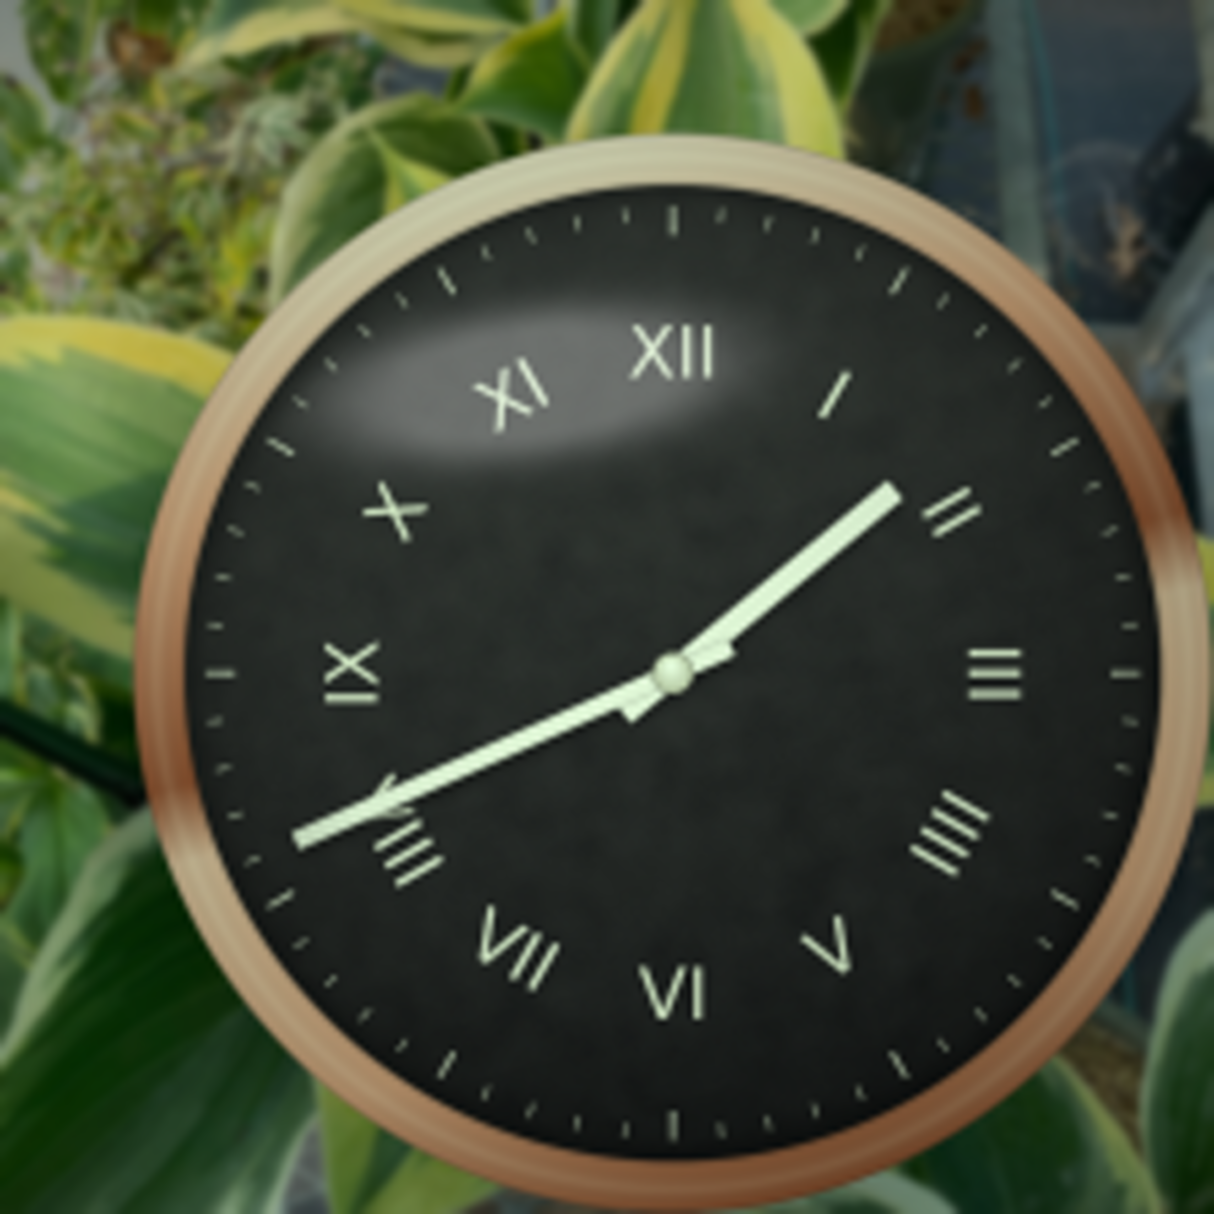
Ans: 1:41
